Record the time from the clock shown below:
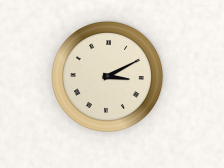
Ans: 3:10
